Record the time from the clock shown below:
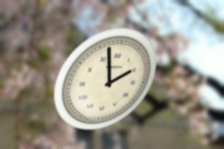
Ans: 1:57
